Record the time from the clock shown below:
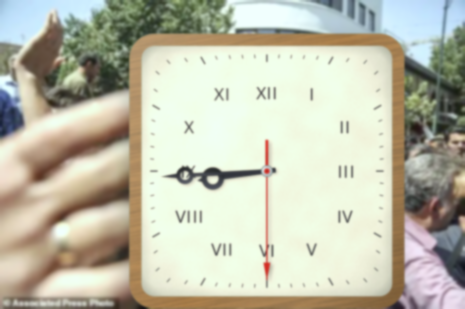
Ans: 8:44:30
